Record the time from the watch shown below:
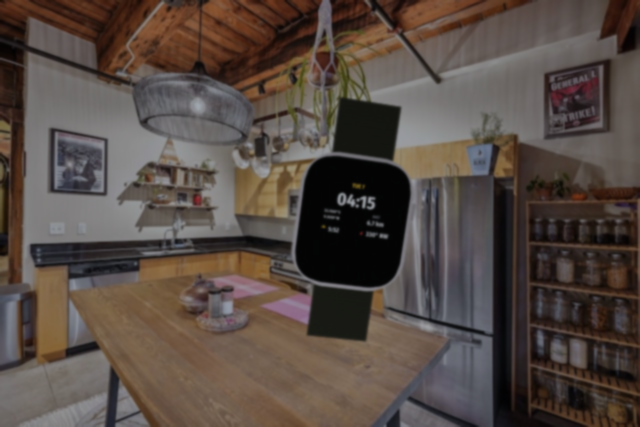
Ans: 4:15
